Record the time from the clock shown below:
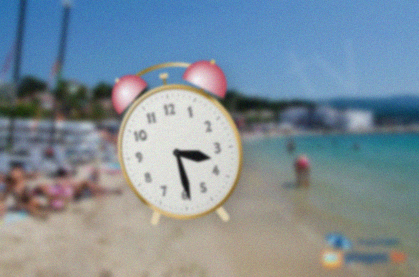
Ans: 3:29
